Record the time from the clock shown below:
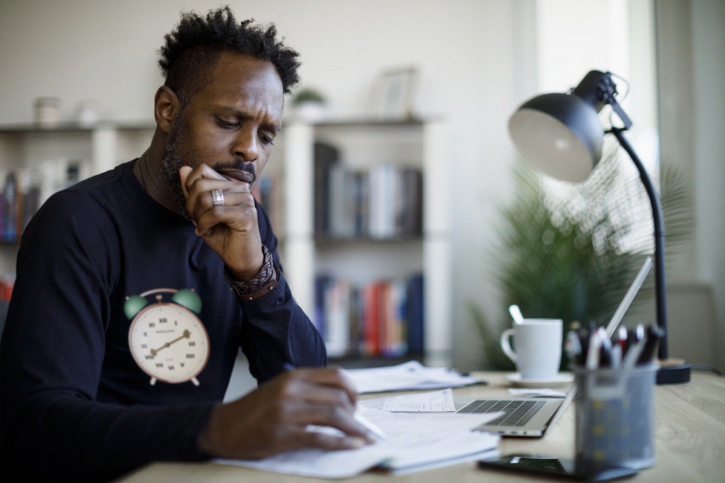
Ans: 8:11
